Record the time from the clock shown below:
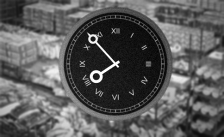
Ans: 7:53
